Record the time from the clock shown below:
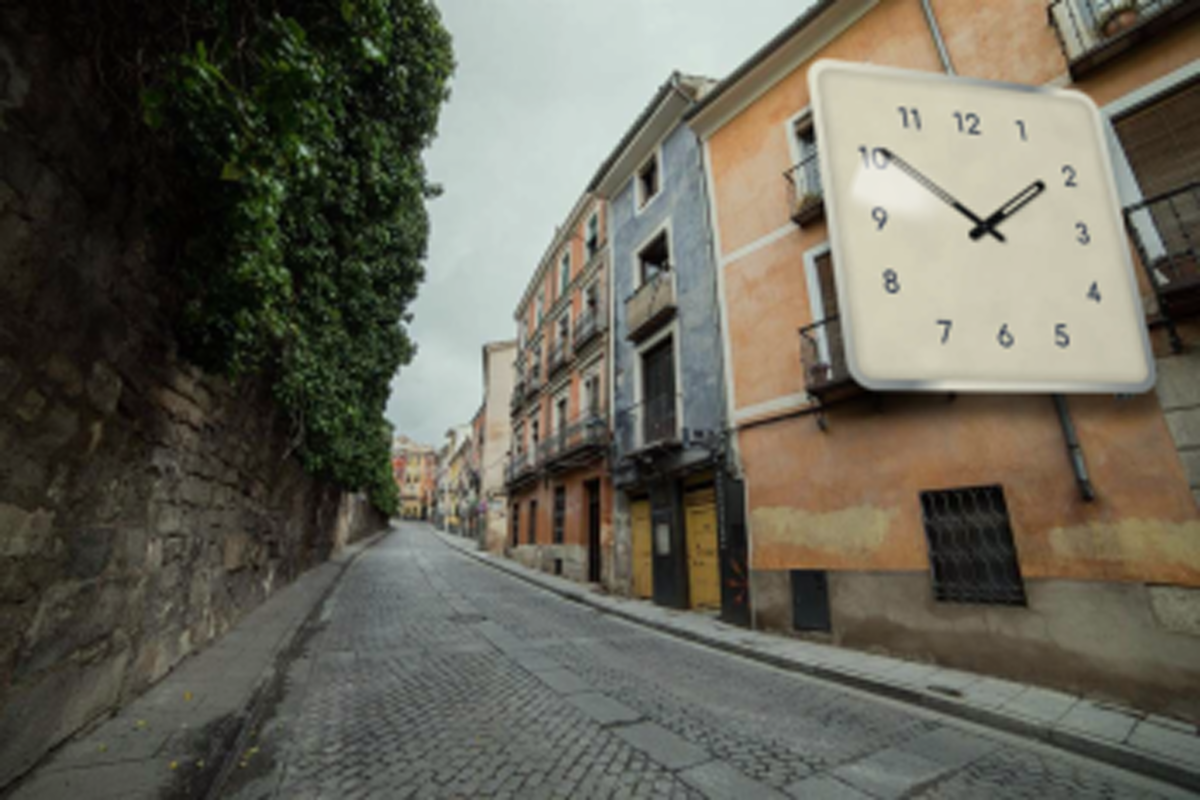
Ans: 1:51
